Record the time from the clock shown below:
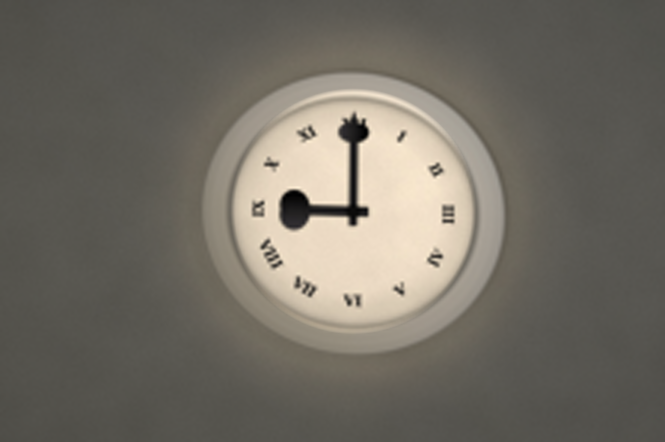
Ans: 9:00
